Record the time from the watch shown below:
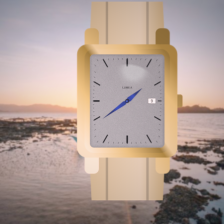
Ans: 1:39
